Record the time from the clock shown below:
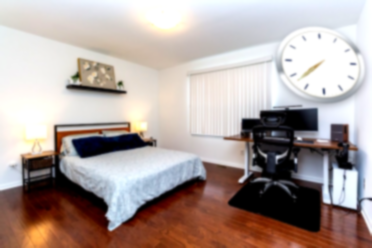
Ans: 7:38
